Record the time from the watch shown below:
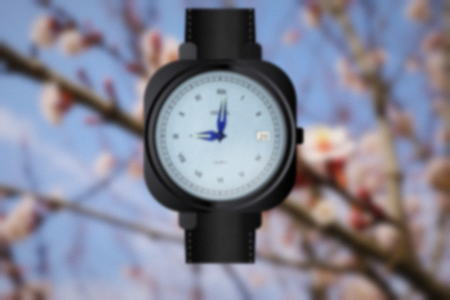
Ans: 9:01
